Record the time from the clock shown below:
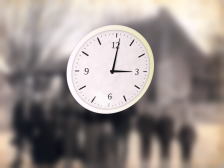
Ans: 3:01
